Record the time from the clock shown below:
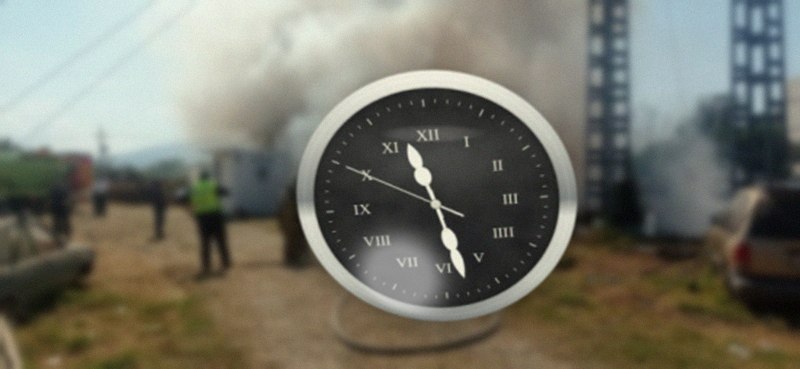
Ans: 11:27:50
